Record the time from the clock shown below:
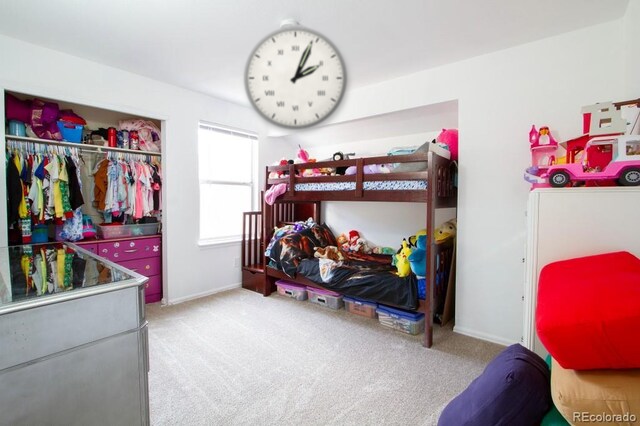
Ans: 2:04
